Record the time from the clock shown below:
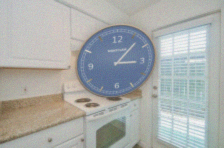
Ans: 3:07
